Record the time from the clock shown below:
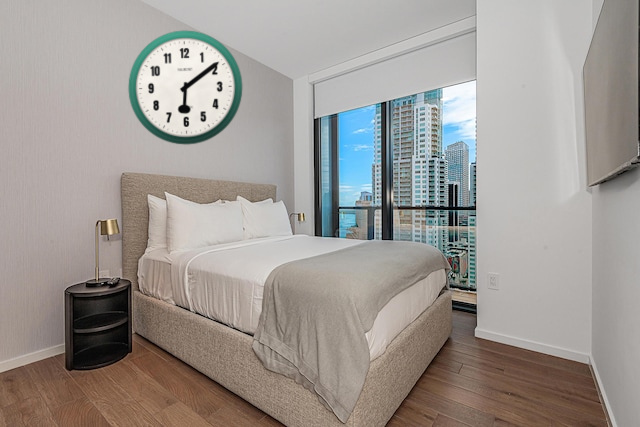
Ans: 6:09
